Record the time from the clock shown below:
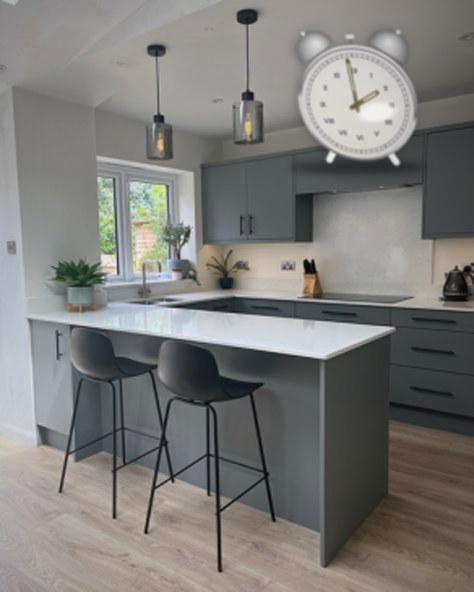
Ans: 1:59
